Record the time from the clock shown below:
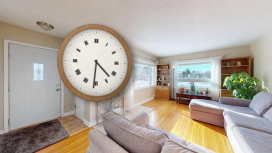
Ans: 4:31
